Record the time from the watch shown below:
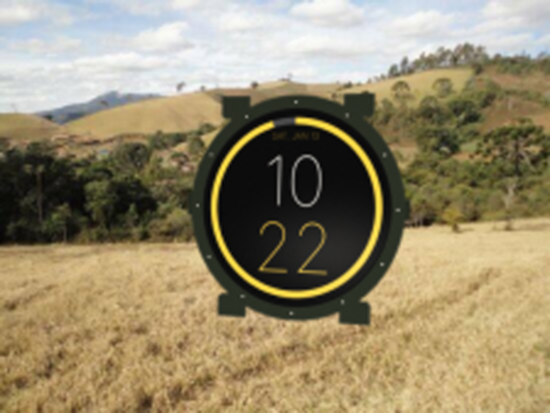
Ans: 10:22
